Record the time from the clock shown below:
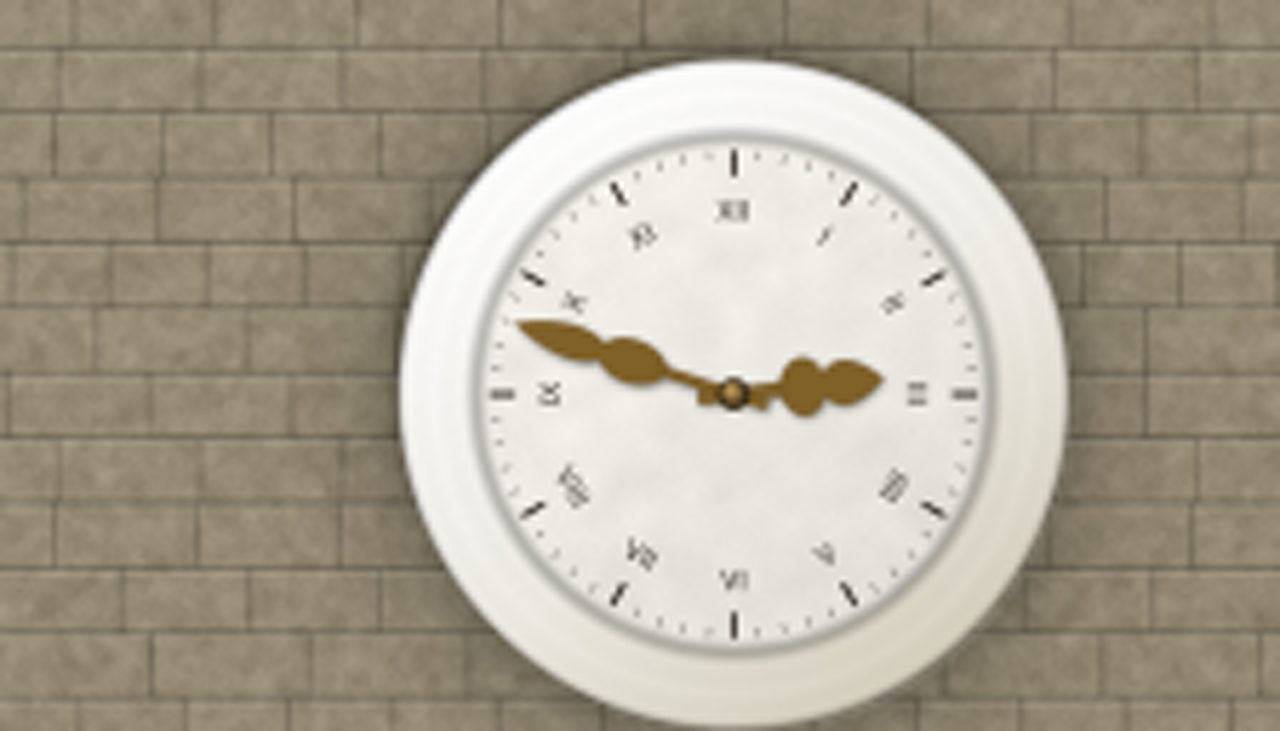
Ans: 2:48
